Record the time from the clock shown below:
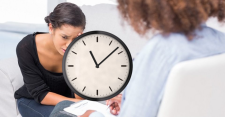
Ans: 11:08
